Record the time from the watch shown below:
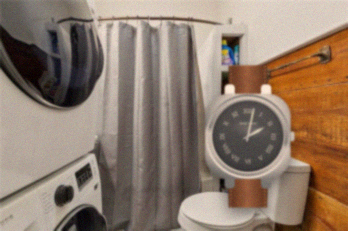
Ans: 2:02
